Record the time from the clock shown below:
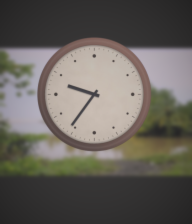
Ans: 9:36
